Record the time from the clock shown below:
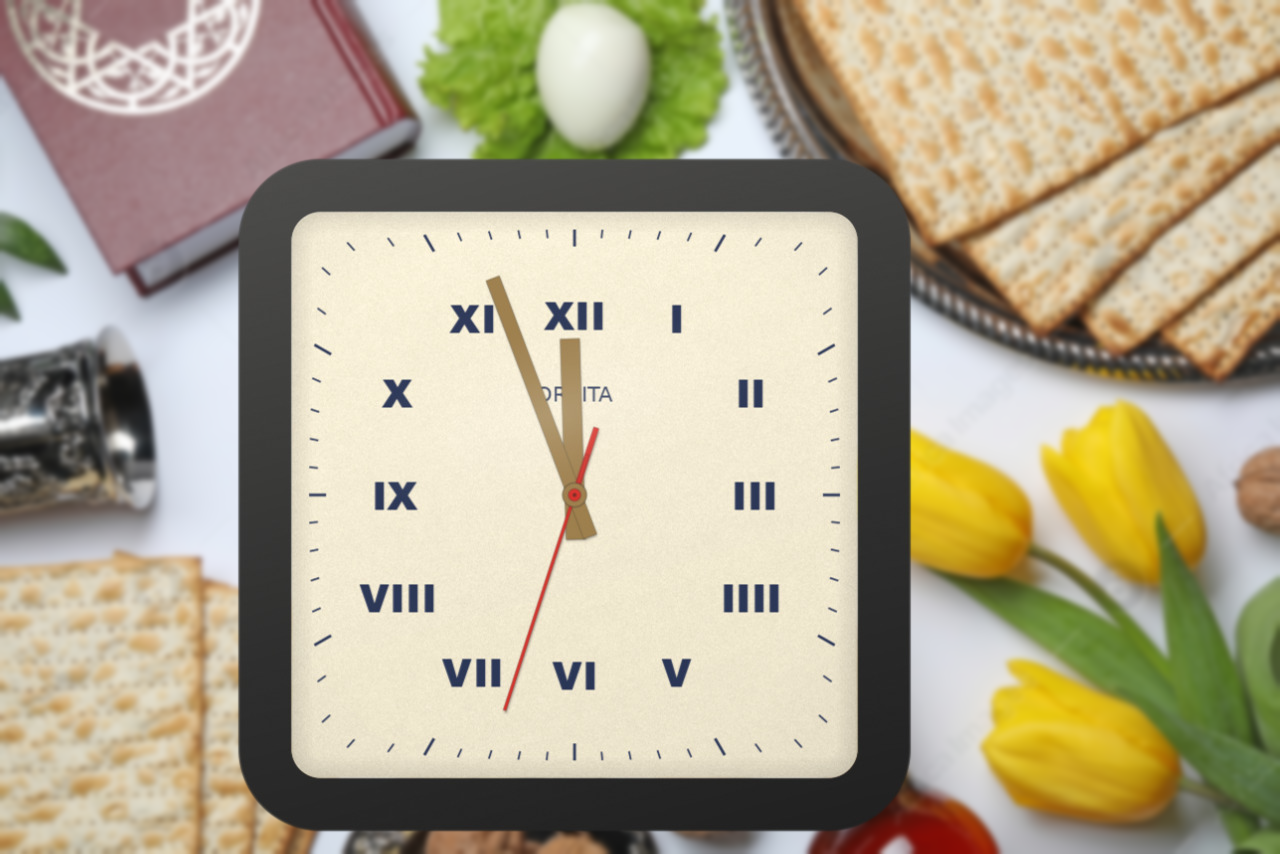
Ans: 11:56:33
